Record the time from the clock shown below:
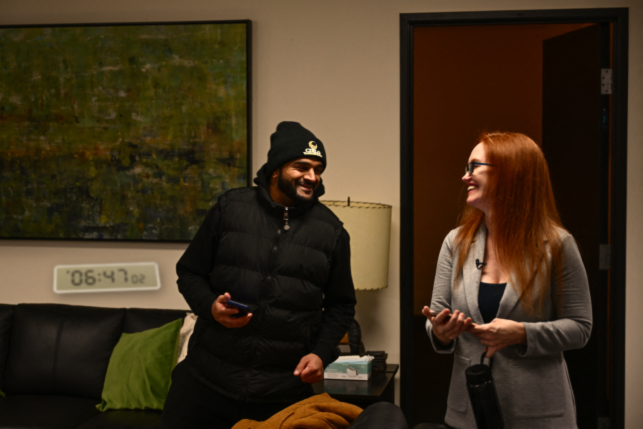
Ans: 6:47
